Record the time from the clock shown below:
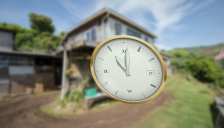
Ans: 11:01
